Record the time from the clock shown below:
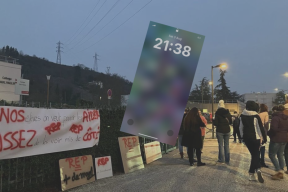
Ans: 21:38
